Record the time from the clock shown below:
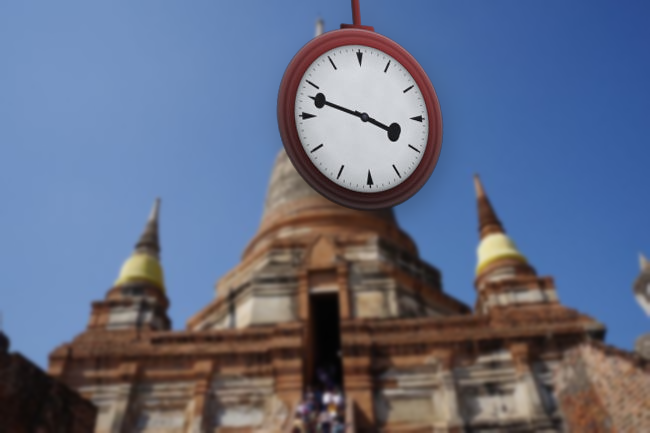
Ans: 3:48
